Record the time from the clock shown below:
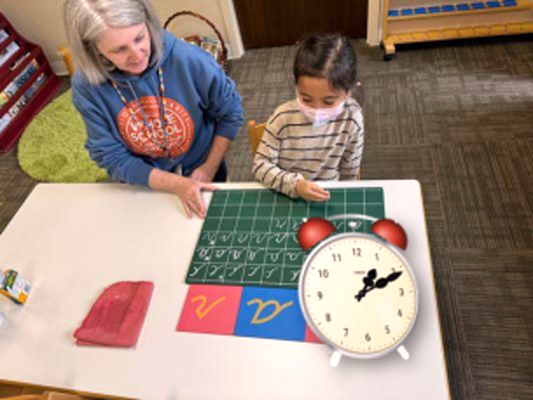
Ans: 1:11
